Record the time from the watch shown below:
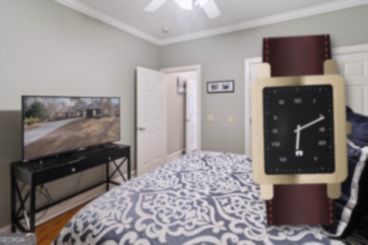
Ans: 6:11
